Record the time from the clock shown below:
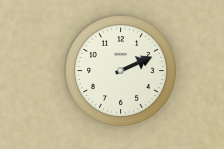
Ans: 2:11
